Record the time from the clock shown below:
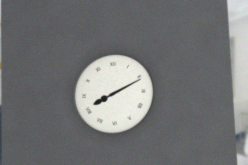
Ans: 8:11
